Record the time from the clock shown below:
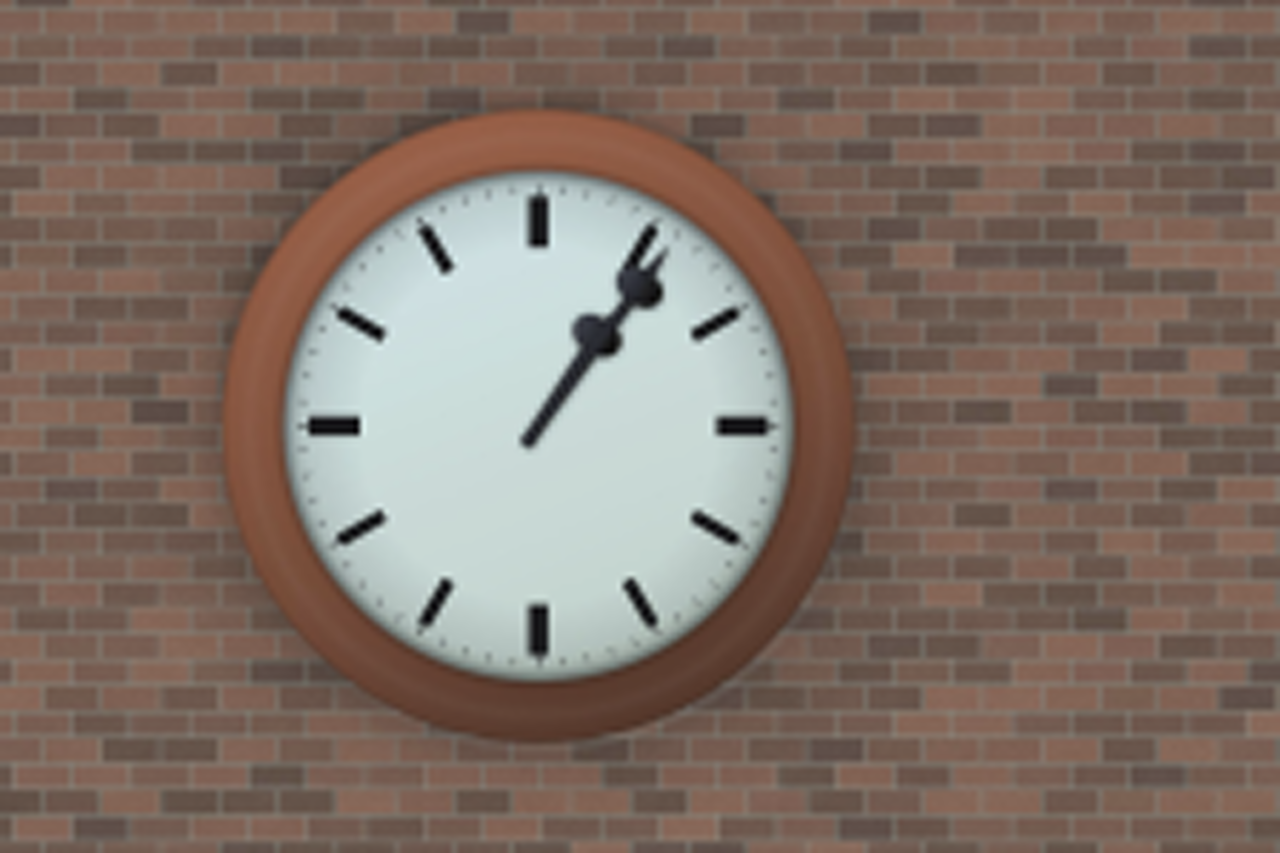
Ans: 1:06
